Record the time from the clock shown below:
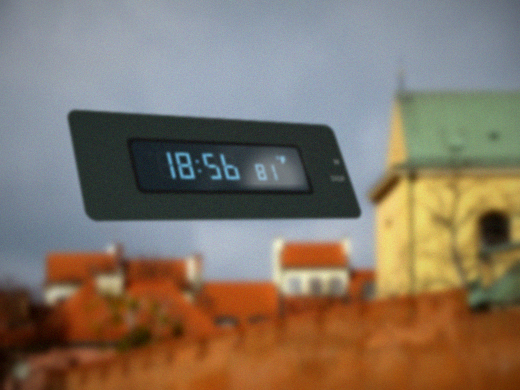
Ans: 18:56
